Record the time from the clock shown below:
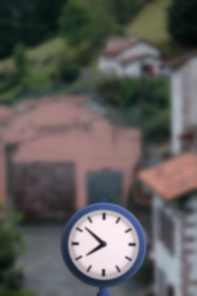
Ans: 7:52
